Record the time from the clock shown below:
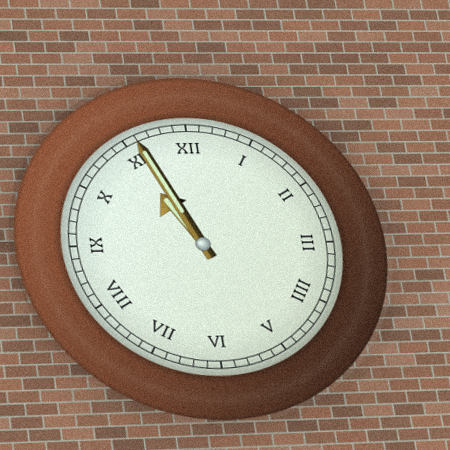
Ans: 10:56
